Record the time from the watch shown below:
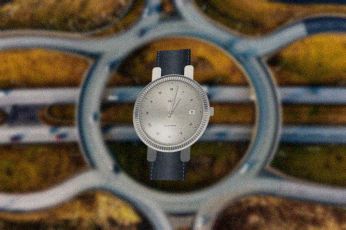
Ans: 1:02
